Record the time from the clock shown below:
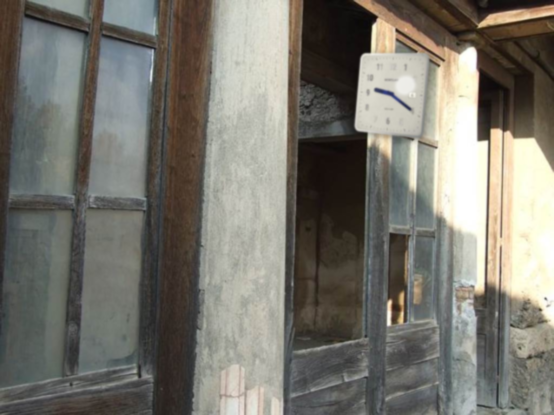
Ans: 9:20
